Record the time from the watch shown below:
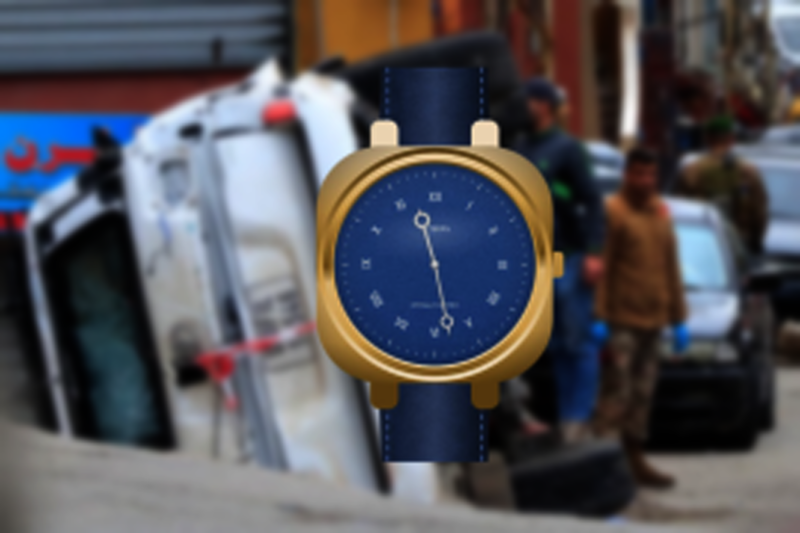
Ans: 11:28
